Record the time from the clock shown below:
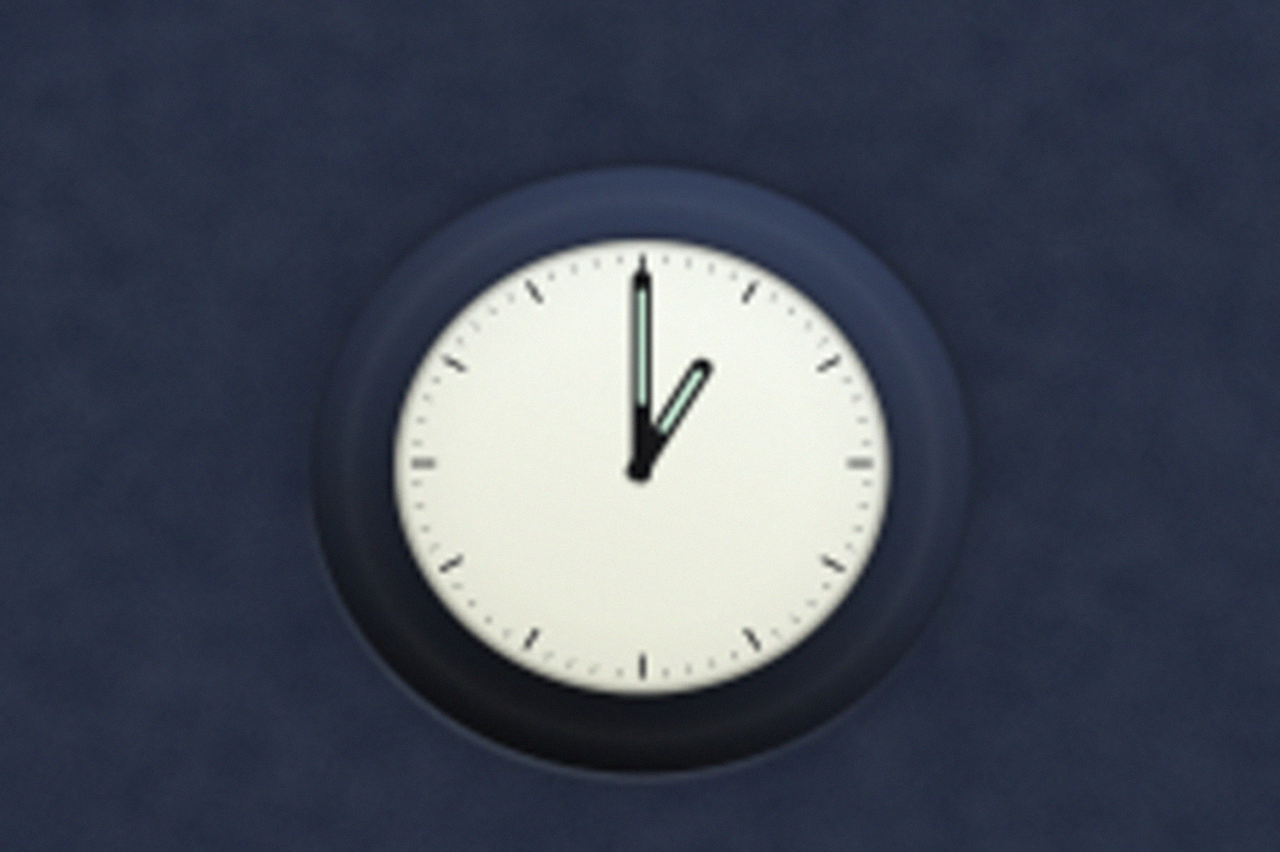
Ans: 1:00
